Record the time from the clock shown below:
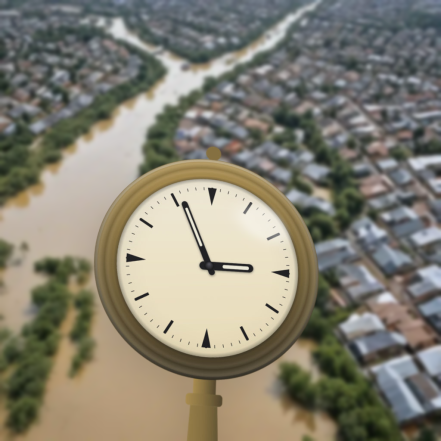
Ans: 2:56
